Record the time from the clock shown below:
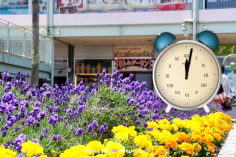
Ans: 12:02
